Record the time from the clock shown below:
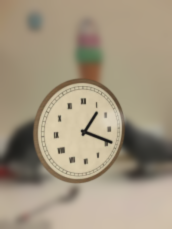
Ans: 1:19
